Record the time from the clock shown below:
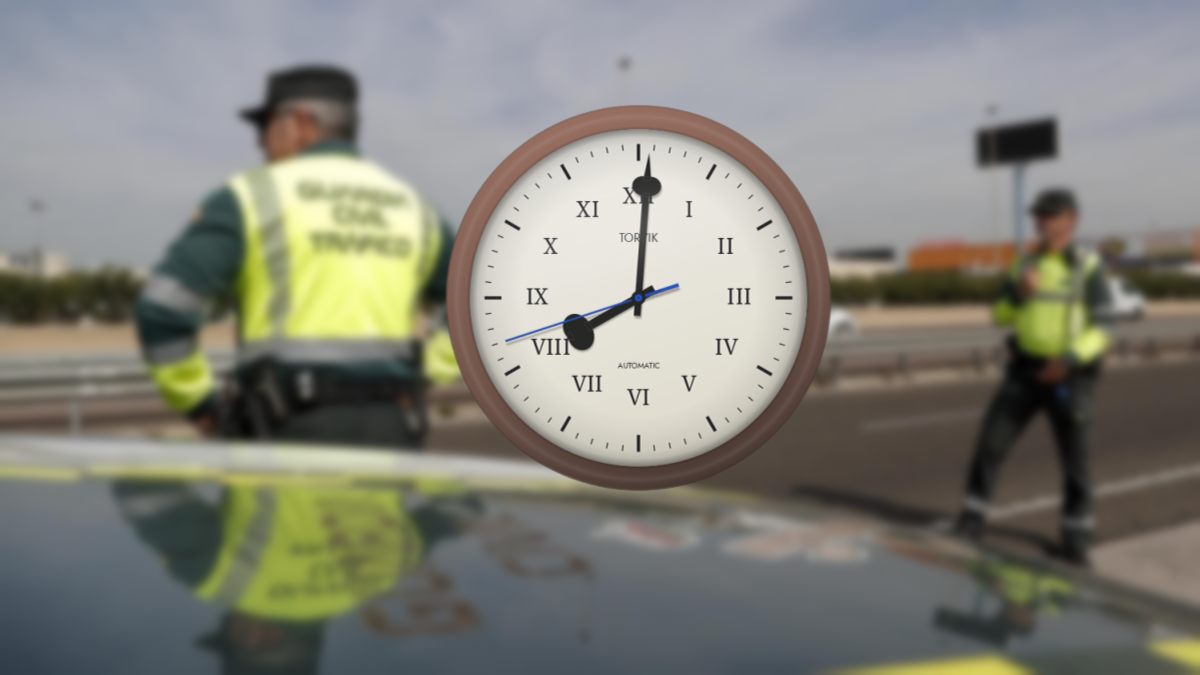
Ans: 8:00:42
